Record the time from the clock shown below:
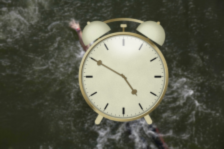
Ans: 4:50
